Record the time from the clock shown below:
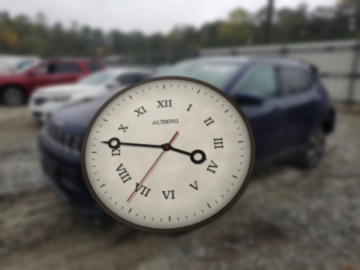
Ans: 3:46:36
